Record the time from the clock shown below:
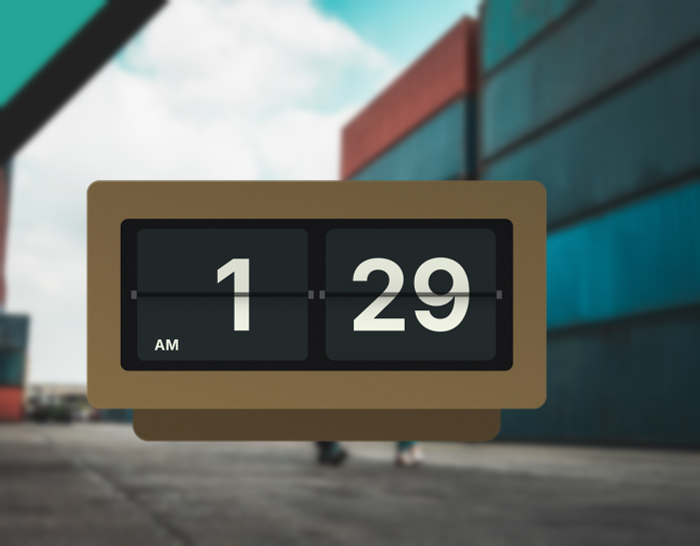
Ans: 1:29
